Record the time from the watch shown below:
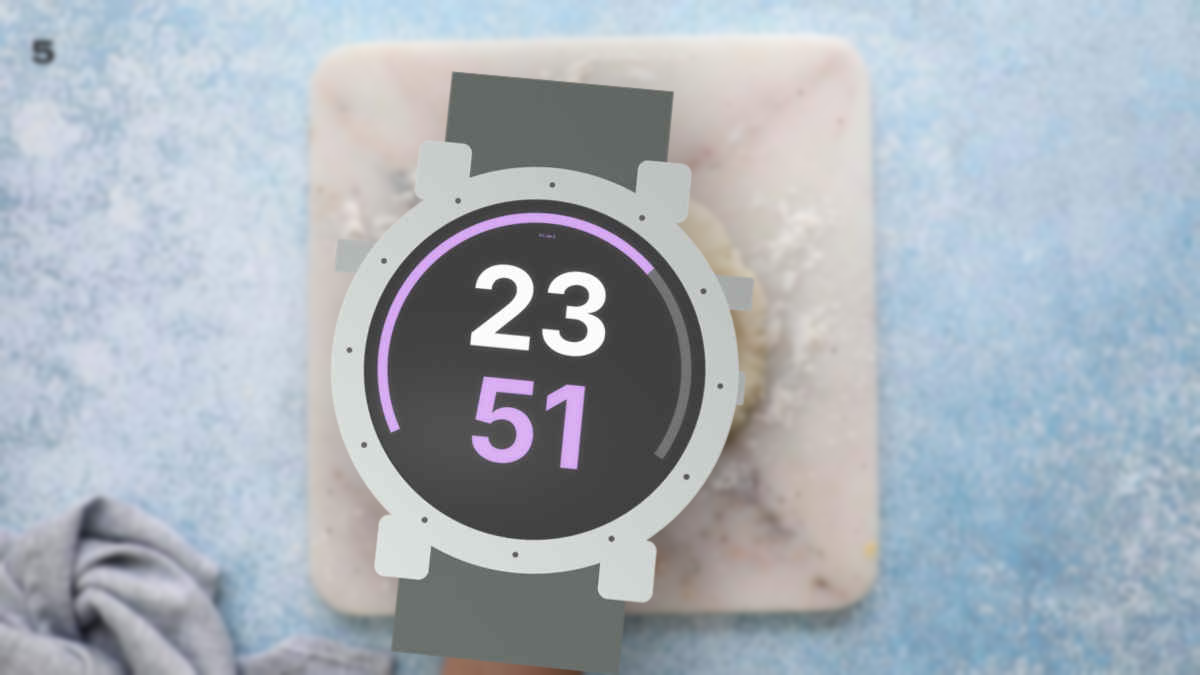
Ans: 23:51
